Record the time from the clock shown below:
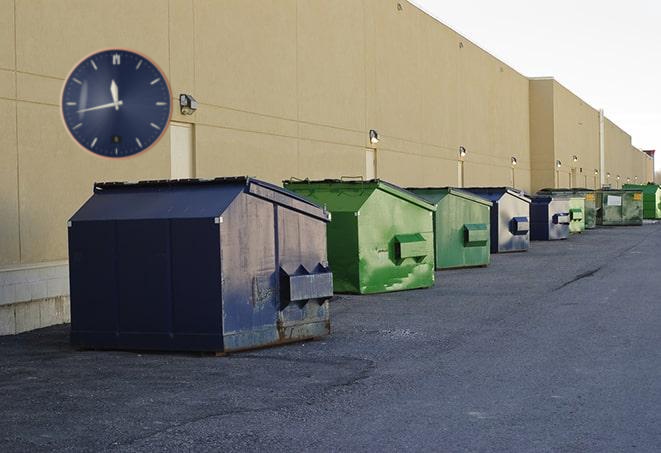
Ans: 11:43
